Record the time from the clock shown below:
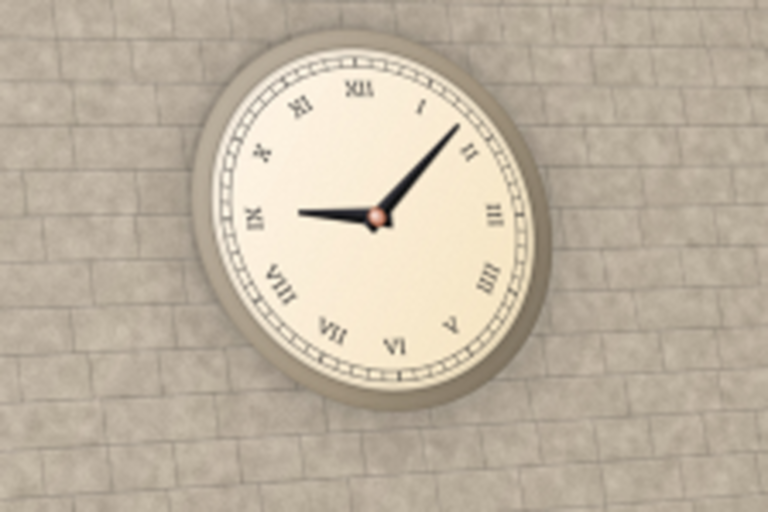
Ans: 9:08
